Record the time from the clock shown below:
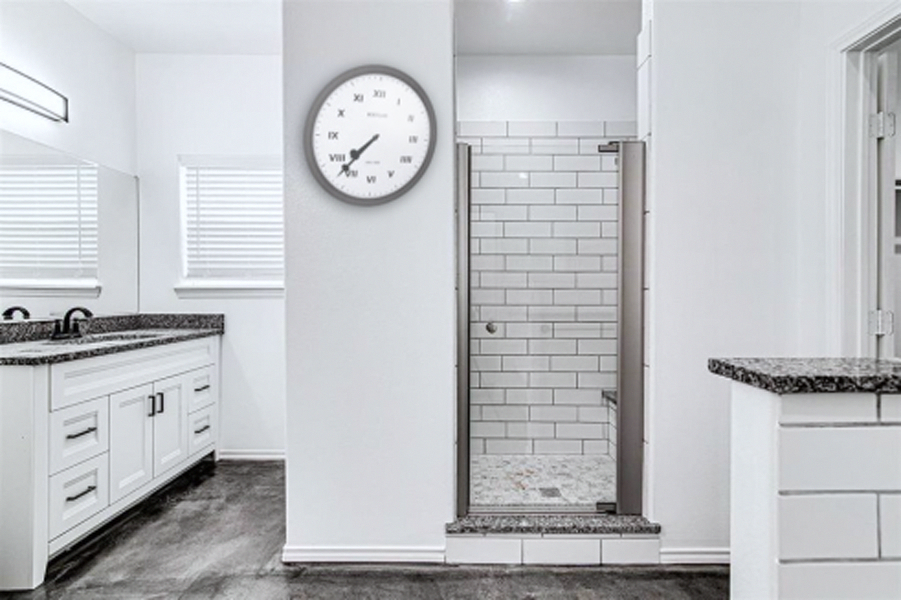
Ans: 7:37
